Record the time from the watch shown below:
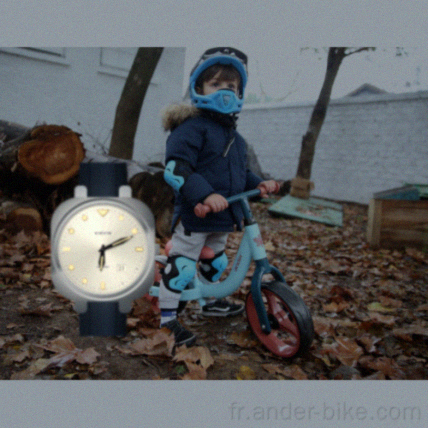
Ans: 6:11
